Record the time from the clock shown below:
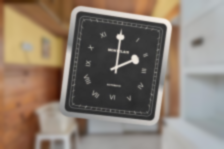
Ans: 2:00
